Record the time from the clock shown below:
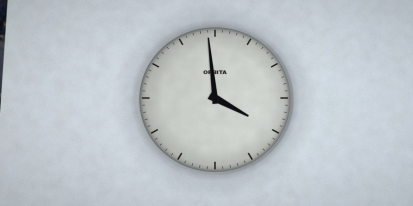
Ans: 3:59
